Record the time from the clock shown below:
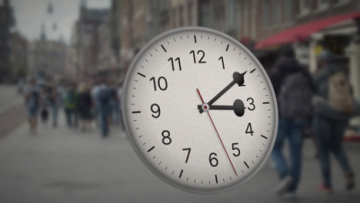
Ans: 3:09:27
